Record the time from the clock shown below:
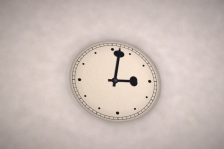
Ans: 3:02
